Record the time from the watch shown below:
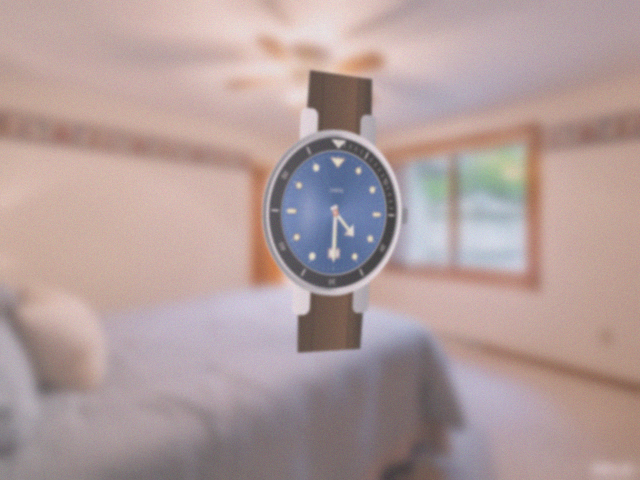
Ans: 4:30
